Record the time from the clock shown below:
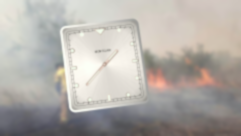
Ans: 1:38
